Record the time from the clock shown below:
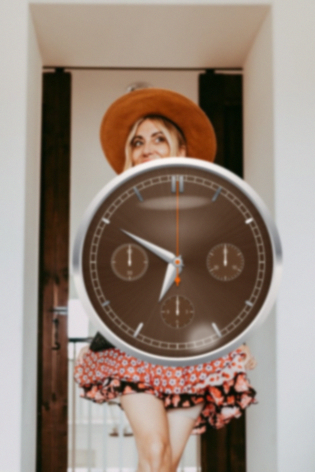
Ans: 6:50
